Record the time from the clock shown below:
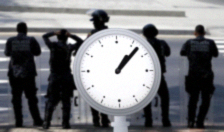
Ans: 1:07
